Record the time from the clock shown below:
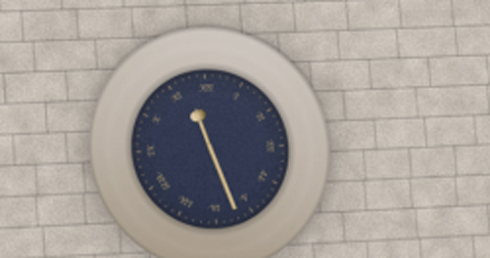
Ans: 11:27
